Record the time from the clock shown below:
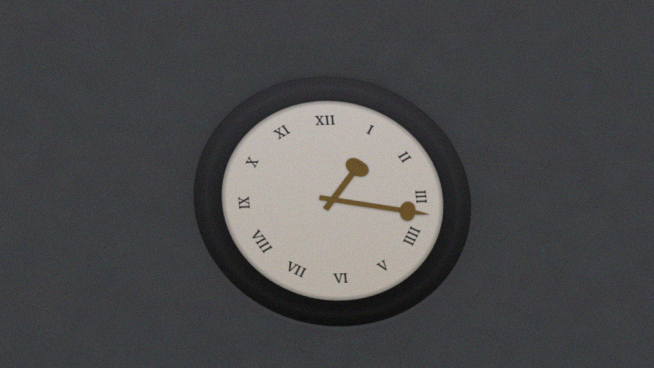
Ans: 1:17
